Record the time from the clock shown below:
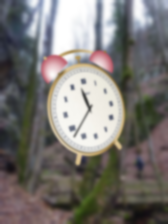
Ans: 11:38
